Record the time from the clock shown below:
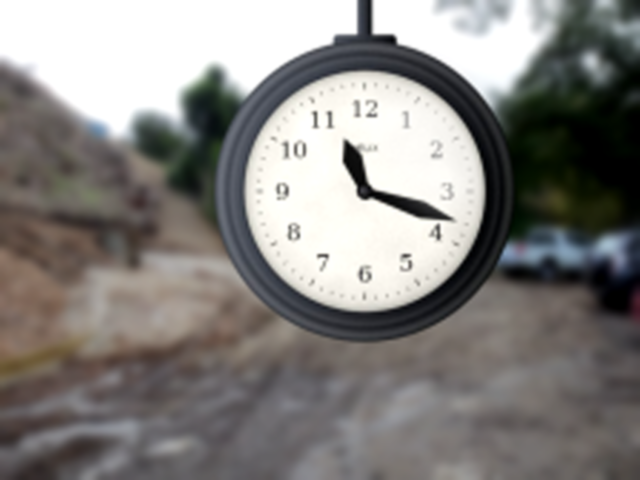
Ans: 11:18
